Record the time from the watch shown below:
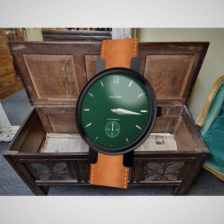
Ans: 3:16
